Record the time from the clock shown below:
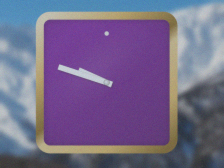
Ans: 9:48
